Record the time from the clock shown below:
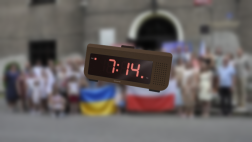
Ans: 7:14
